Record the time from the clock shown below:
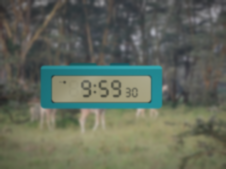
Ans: 9:59
